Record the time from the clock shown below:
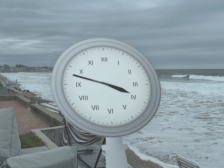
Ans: 3:48
